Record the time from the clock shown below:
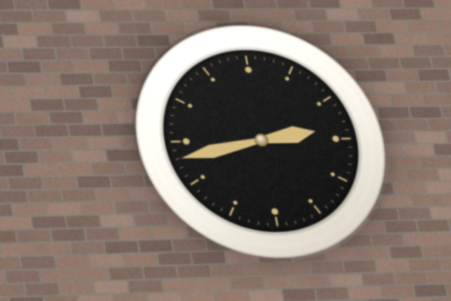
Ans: 2:43
